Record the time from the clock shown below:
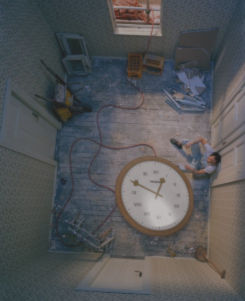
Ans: 12:49
